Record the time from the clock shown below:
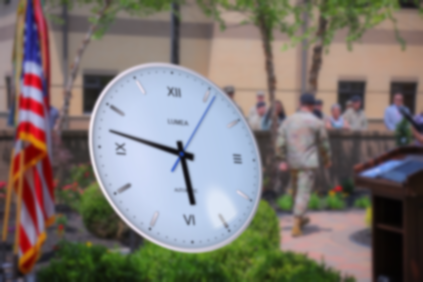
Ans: 5:47:06
